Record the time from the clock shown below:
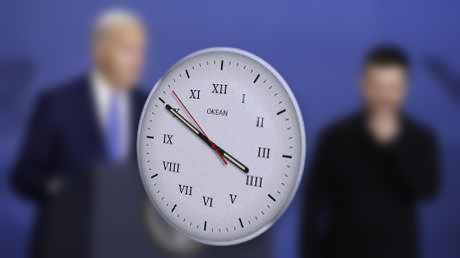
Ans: 3:49:52
